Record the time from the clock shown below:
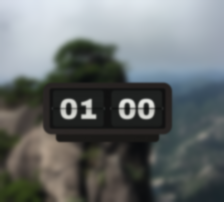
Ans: 1:00
